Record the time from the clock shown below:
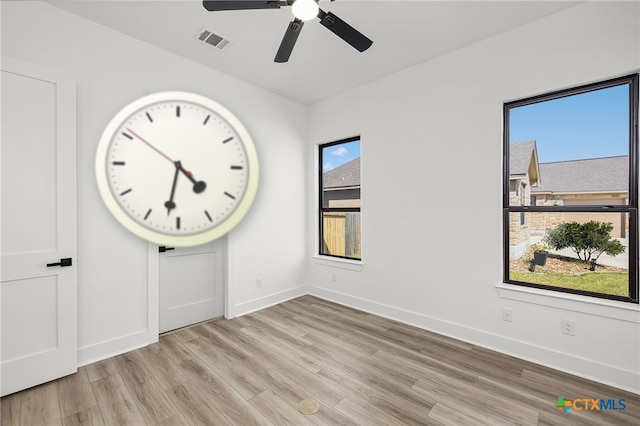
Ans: 4:31:51
